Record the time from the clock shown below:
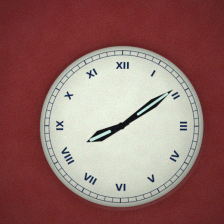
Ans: 8:09
